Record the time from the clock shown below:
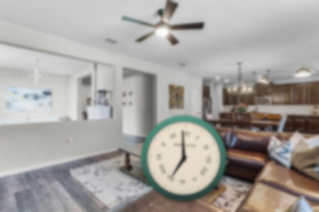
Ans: 6:59
